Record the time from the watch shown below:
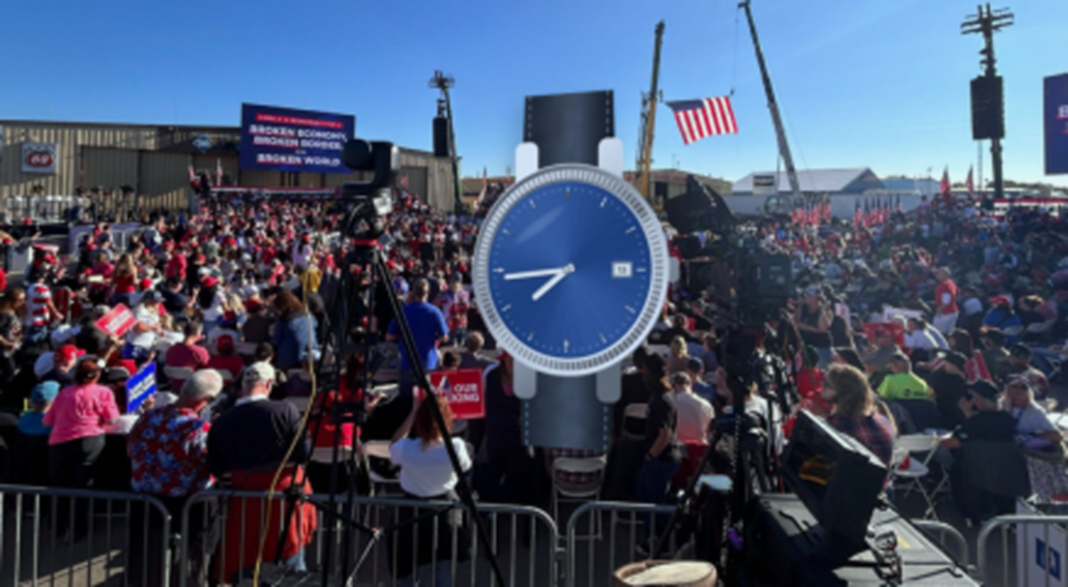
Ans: 7:44
